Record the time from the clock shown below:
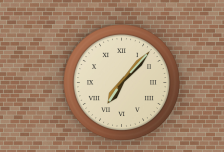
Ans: 7:07
